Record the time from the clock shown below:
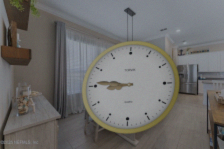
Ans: 8:46
